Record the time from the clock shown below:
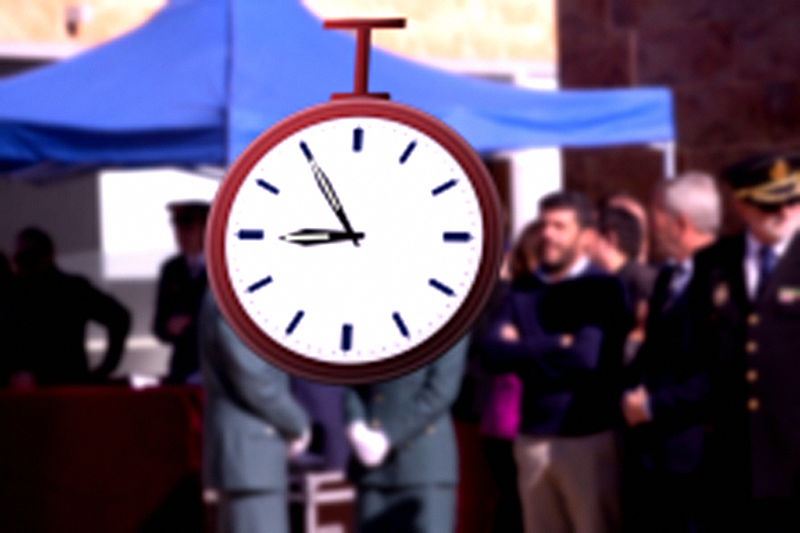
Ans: 8:55
